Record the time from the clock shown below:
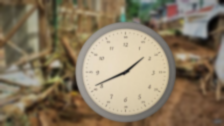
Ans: 1:41
